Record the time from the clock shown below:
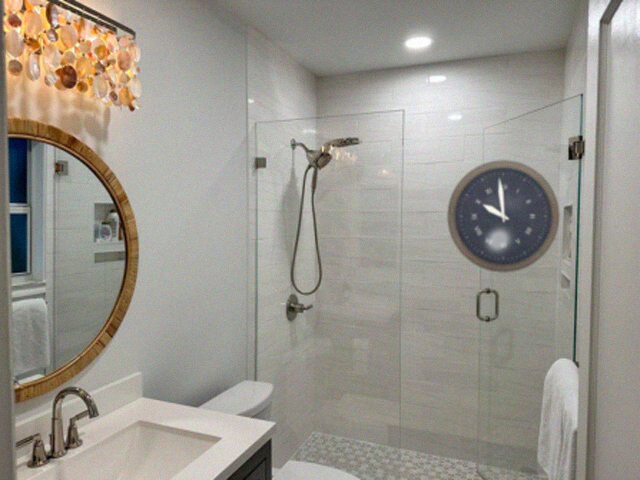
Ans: 9:59
